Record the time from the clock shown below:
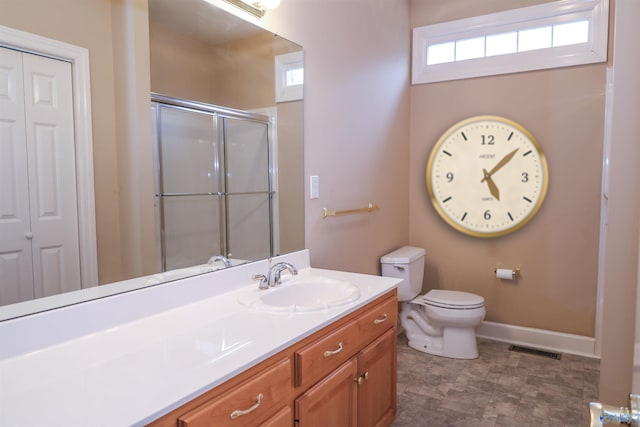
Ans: 5:08
